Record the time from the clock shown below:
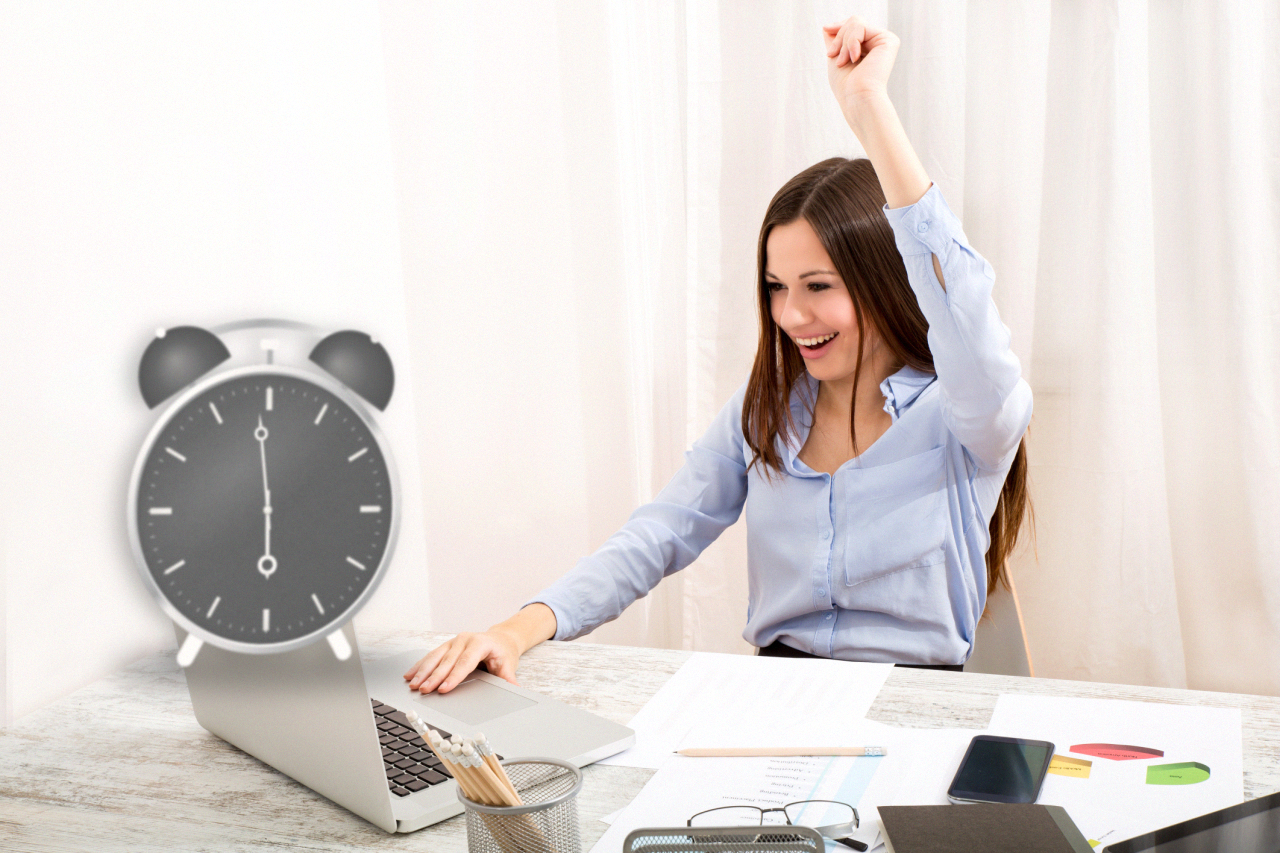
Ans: 5:59
